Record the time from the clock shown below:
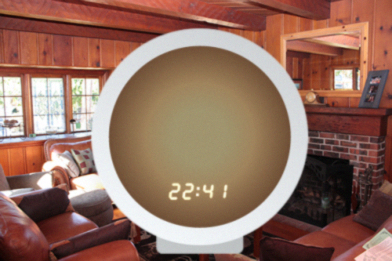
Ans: 22:41
